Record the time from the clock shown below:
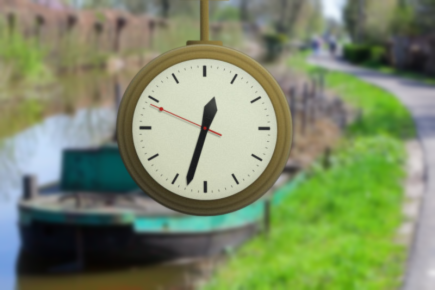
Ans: 12:32:49
